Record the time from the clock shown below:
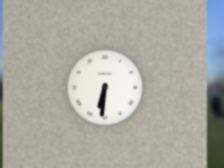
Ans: 6:31
